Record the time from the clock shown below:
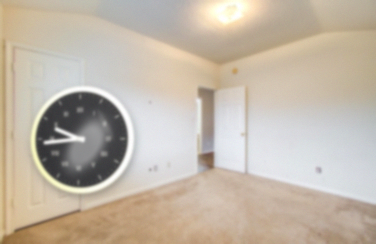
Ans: 9:44
